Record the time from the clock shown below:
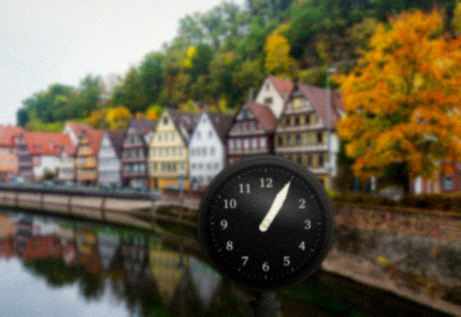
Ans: 1:05
